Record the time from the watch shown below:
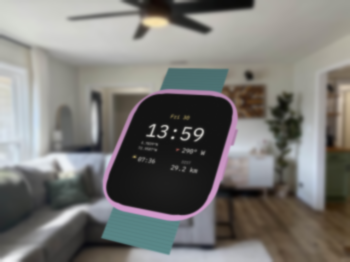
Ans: 13:59
